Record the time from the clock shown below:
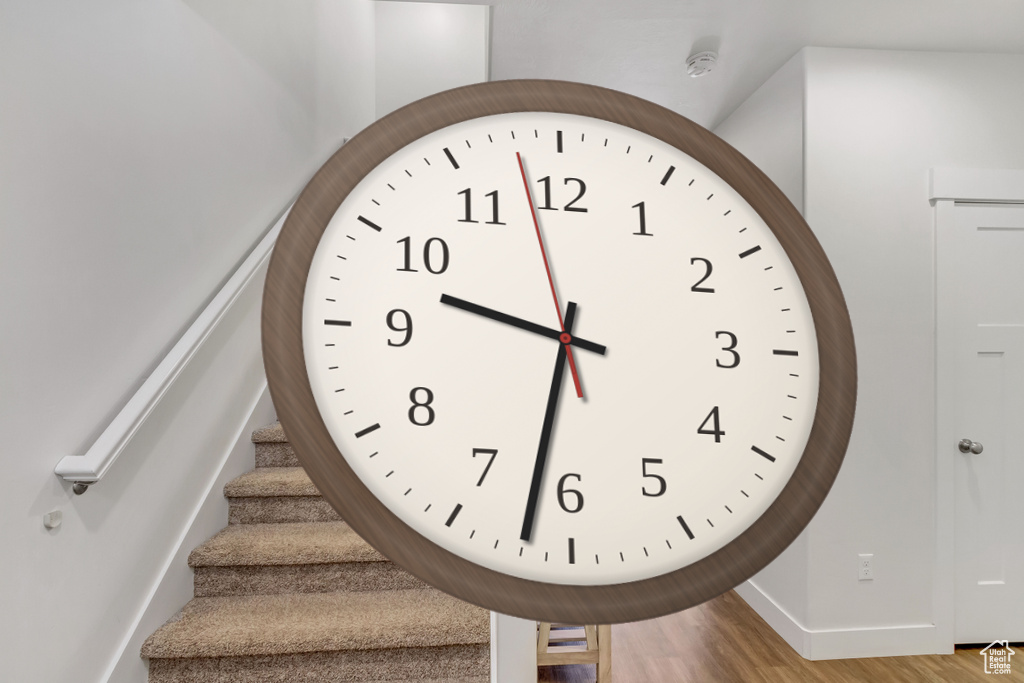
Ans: 9:31:58
